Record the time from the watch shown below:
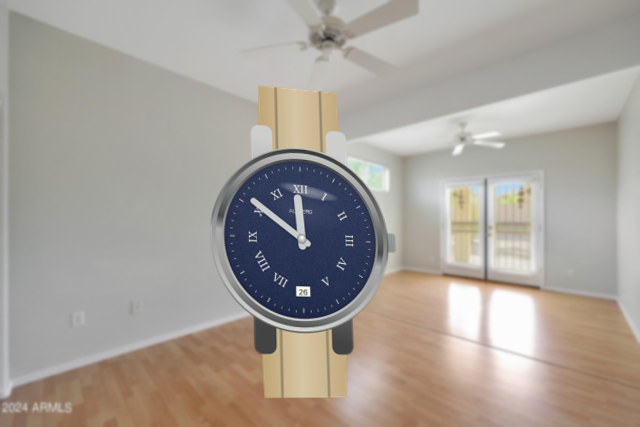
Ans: 11:51
